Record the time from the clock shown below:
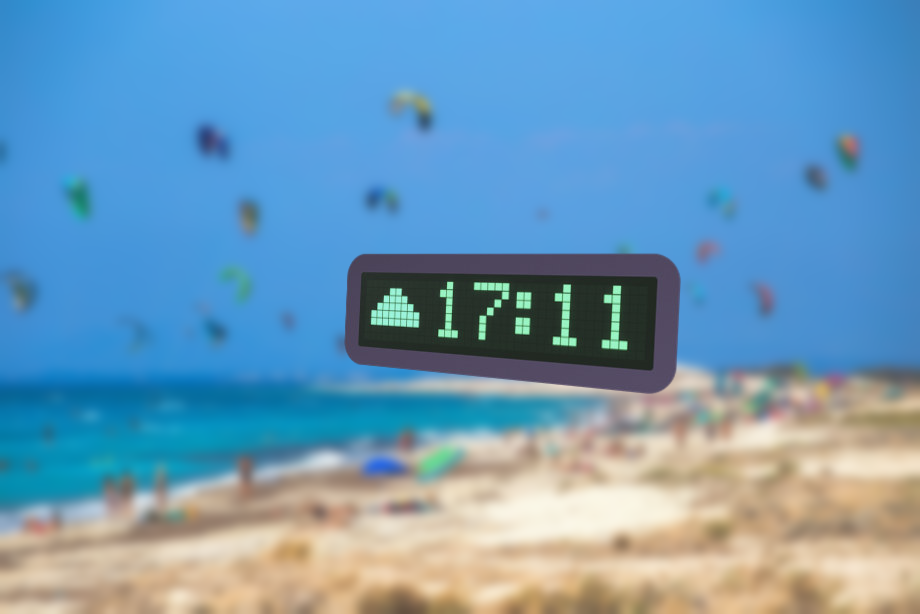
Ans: 17:11
